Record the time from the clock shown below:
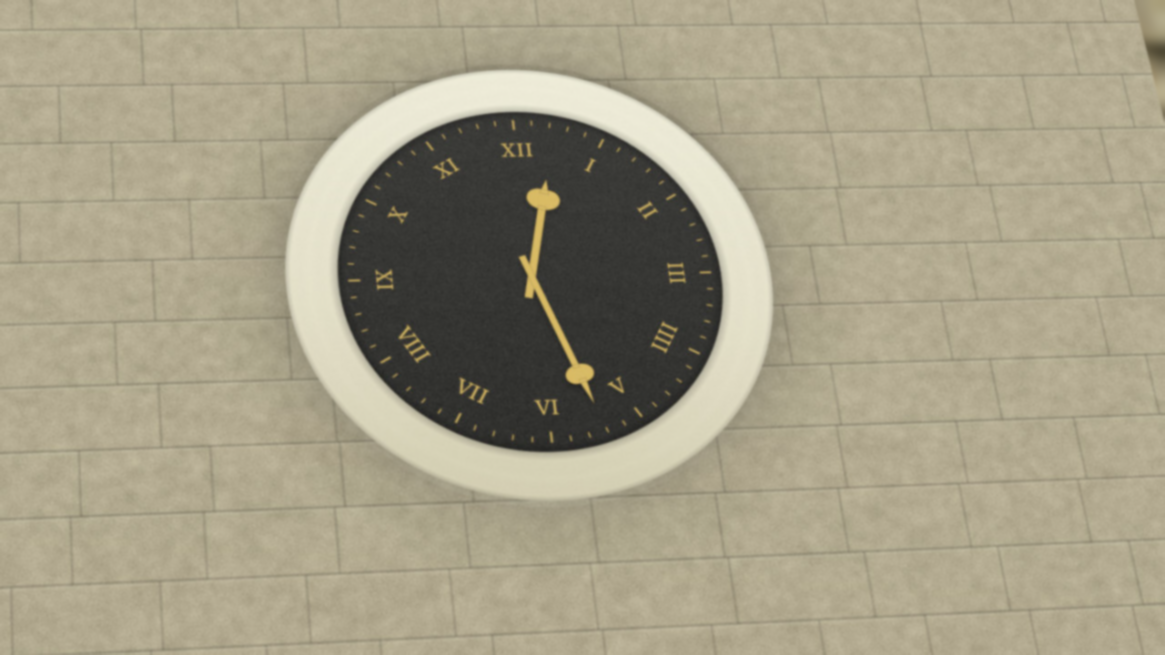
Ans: 12:27
